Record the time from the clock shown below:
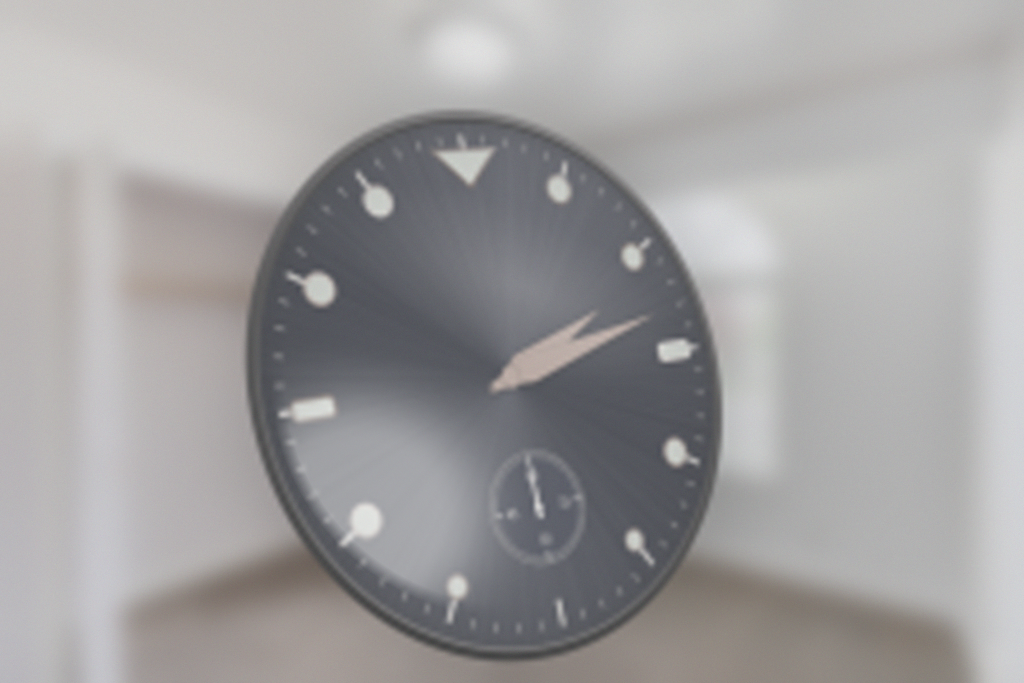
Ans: 2:13
